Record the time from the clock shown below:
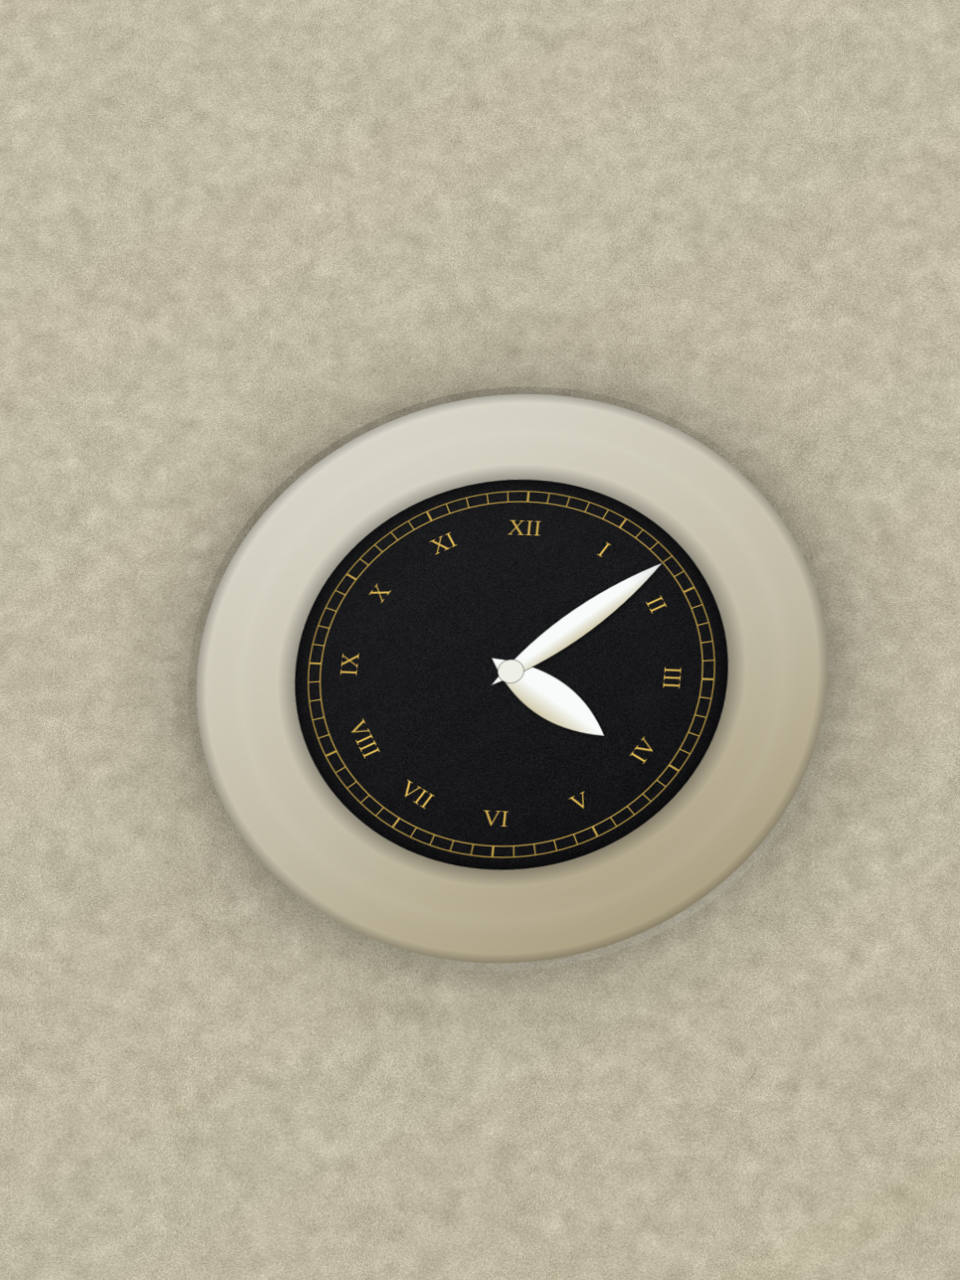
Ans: 4:08
